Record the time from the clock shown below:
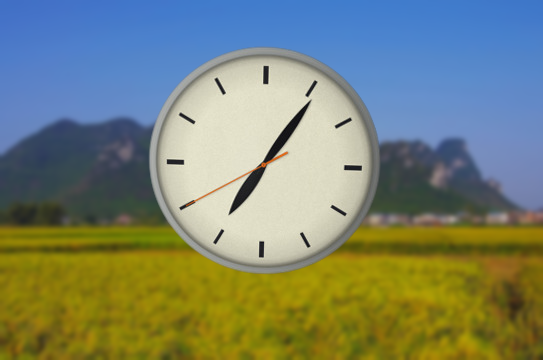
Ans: 7:05:40
